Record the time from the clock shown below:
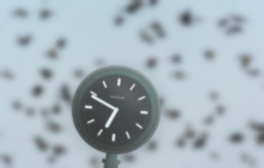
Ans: 6:49
